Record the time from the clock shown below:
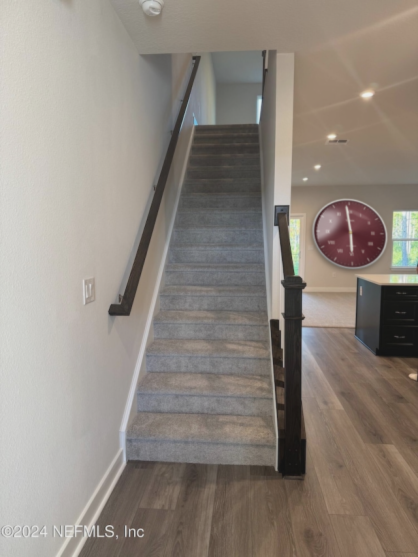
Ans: 5:59
